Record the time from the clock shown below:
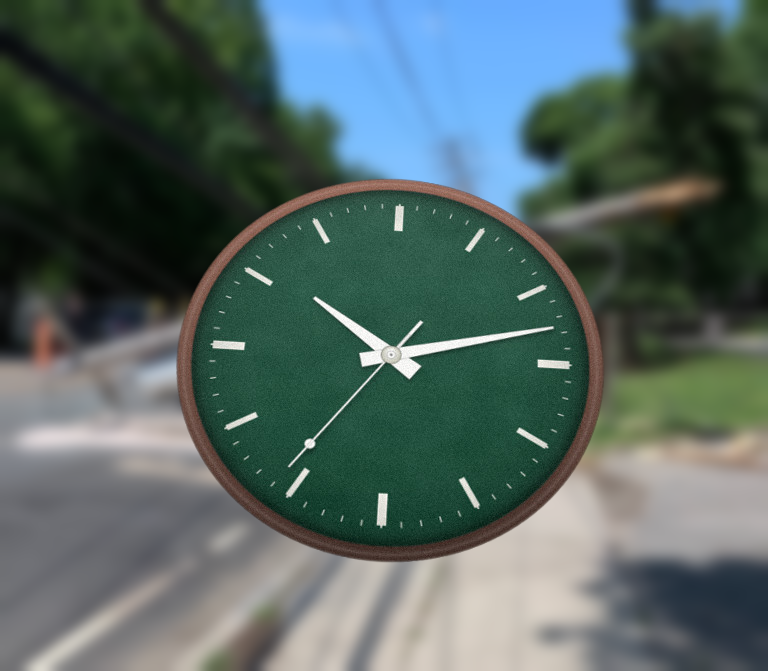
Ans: 10:12:36
